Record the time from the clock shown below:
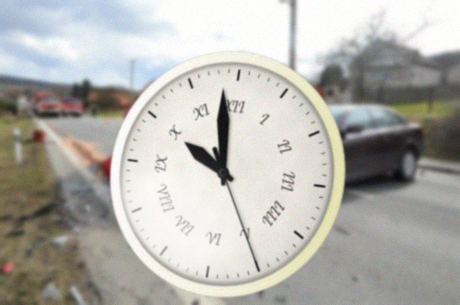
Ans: 9:58:25
